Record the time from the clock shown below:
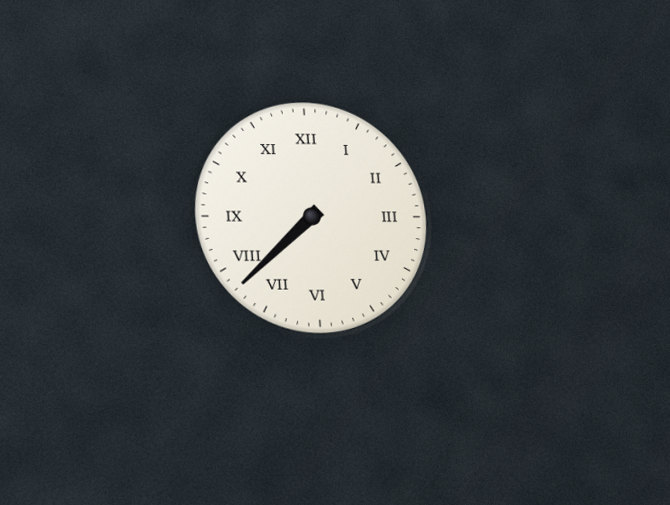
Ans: 7:38
